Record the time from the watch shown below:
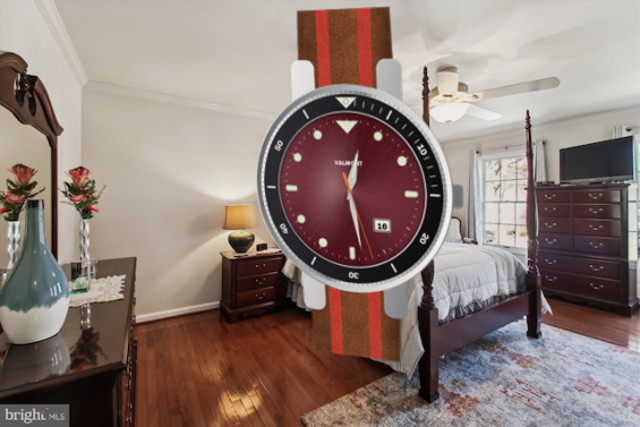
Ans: 12:28:27
